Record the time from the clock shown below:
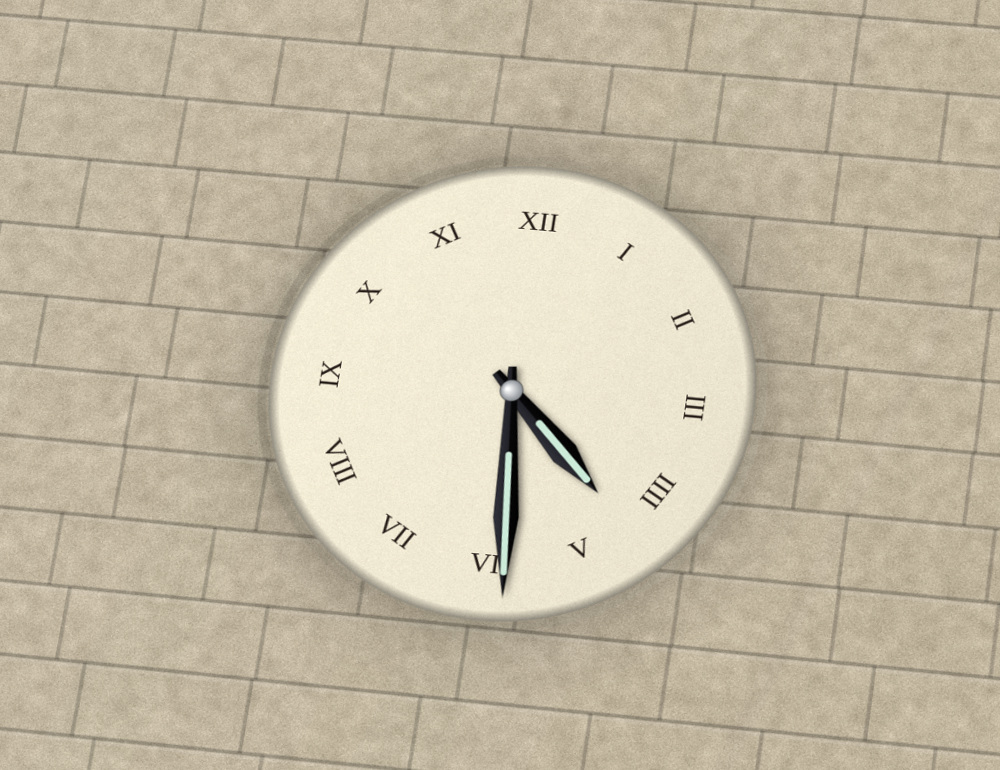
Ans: 4:29
